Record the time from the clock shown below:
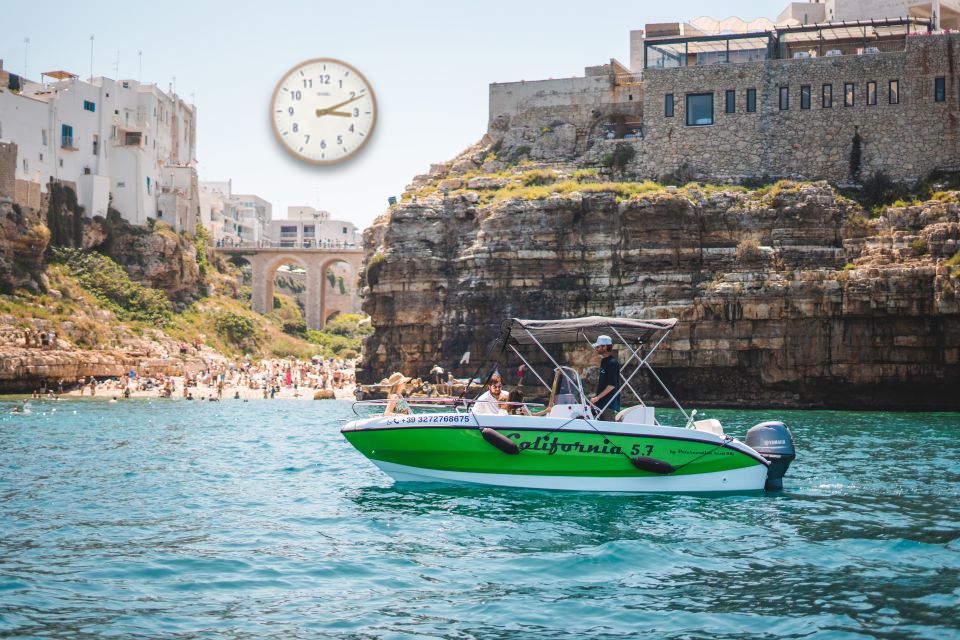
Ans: 3:11
